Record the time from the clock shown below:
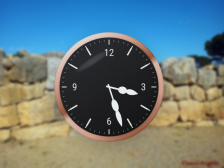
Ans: 3:27
